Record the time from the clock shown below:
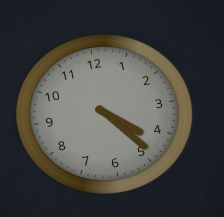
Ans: 4:24
